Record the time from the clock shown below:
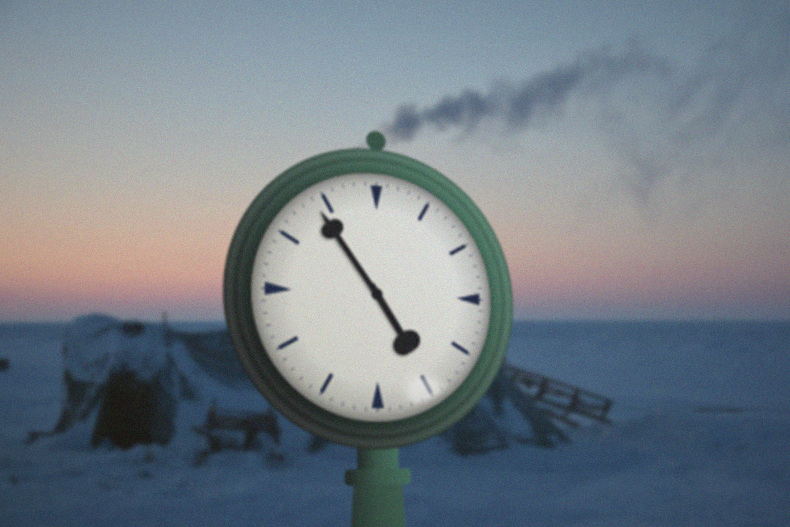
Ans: 4:54
